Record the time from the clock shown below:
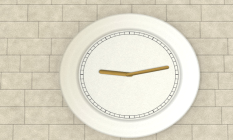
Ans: 9:13
